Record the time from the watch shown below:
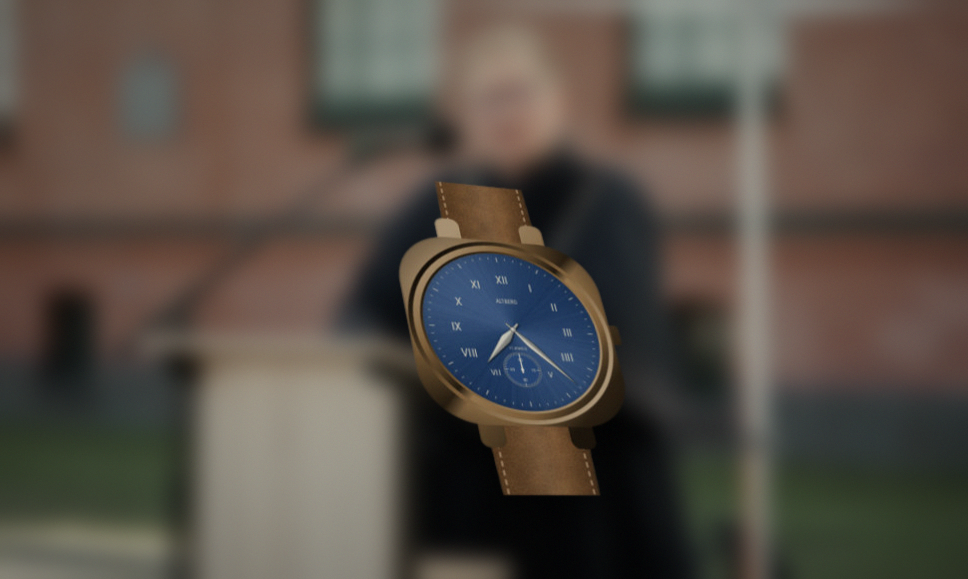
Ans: 7:23
